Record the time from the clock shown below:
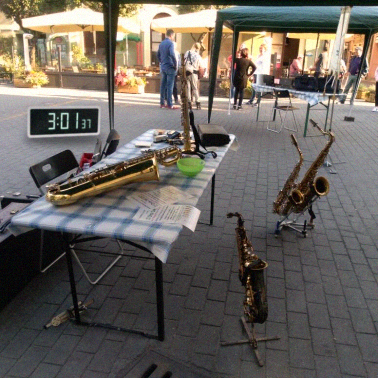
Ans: 3:01:37
